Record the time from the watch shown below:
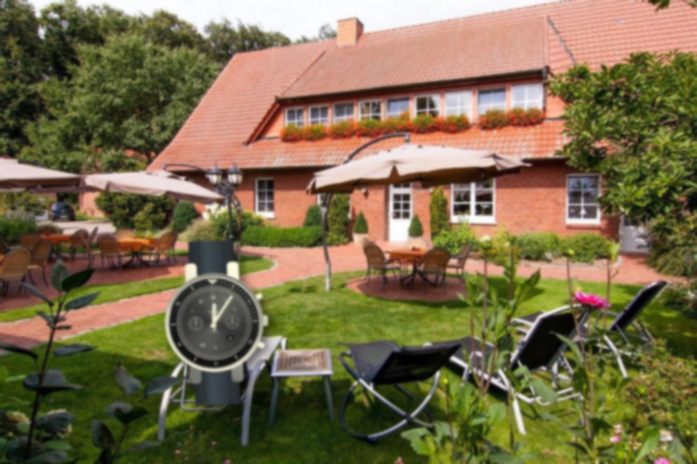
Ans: 12:06
